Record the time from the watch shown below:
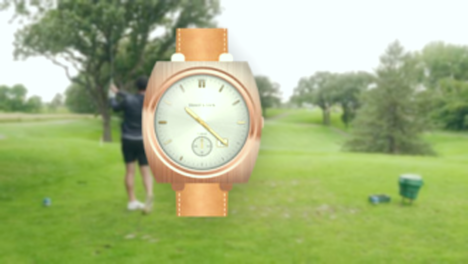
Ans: 10:22
